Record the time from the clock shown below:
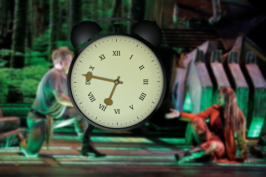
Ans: 6:47
